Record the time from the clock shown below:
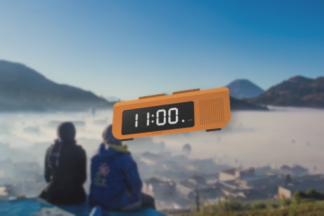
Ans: 11:00
